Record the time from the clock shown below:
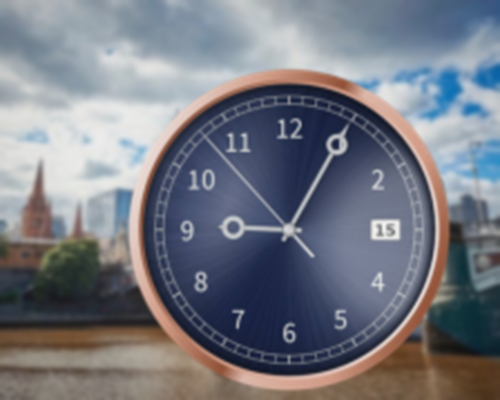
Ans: 9:04:53
